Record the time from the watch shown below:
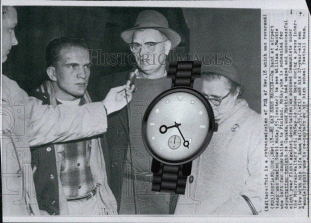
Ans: 8:24
